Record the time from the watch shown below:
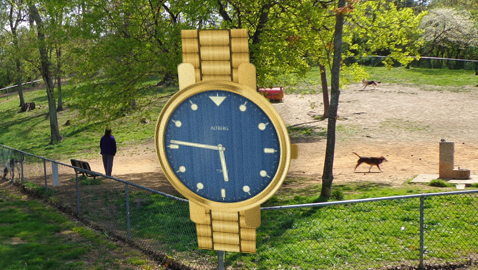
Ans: 5:46
